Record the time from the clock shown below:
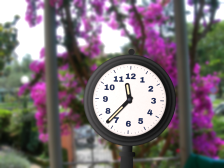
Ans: 11:37
